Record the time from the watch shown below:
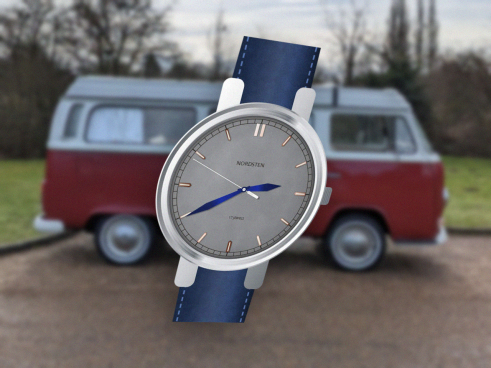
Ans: 2:39:49
